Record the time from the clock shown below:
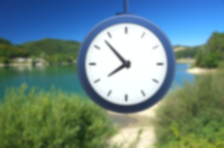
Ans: 7:53
